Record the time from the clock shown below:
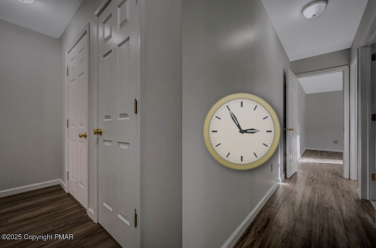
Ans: 2:55
